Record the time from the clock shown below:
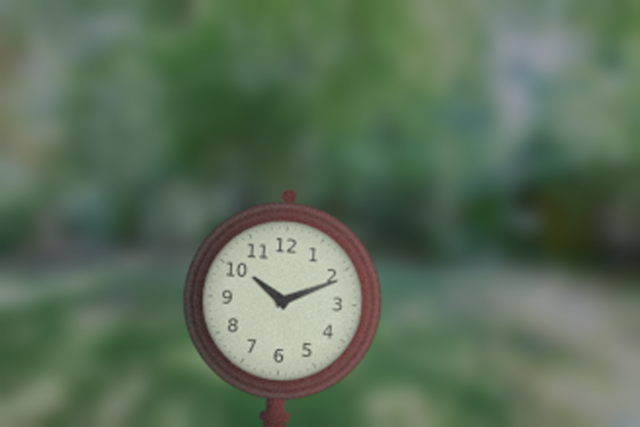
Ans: 10:11
